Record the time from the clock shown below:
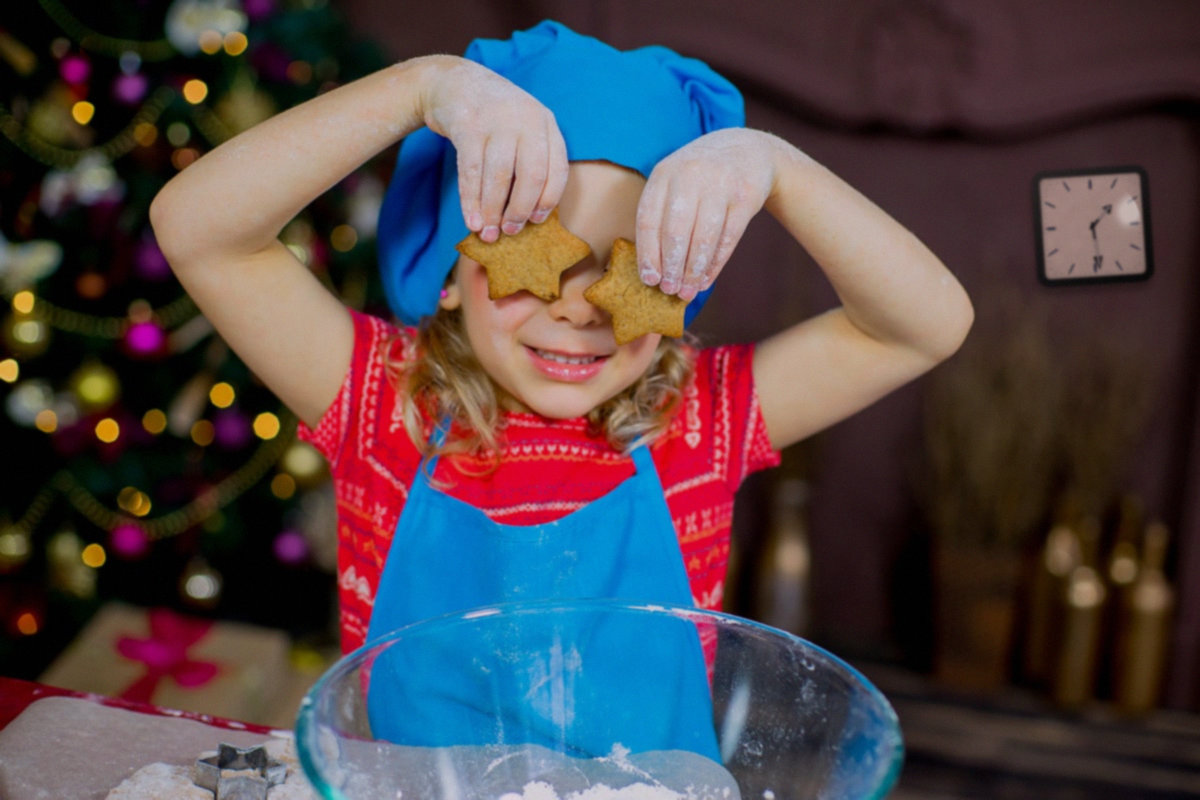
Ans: 1:29
